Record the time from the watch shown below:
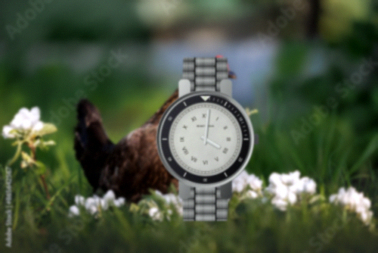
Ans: 4:01
